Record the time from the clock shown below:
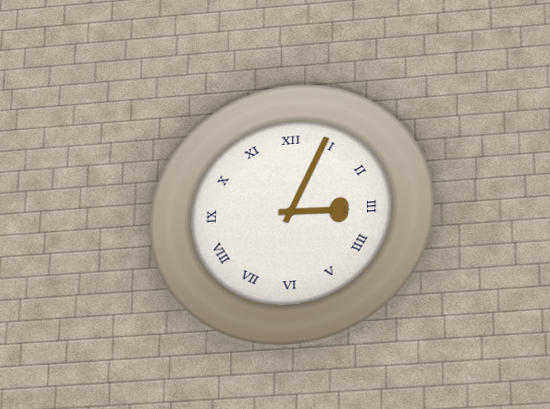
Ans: 3:04
